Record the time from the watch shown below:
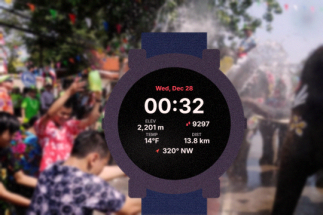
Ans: 0:32
